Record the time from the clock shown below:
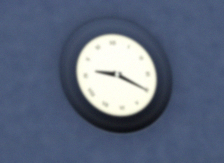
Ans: 9:20
